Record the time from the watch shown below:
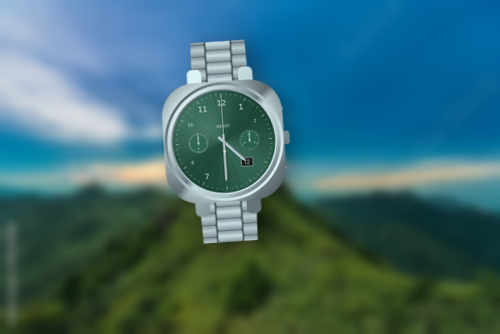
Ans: 4:30
